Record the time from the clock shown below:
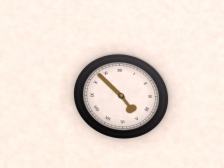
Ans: 4:53
